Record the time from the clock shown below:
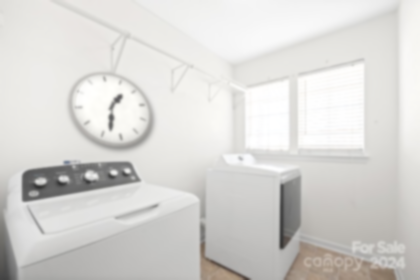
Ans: 1:33
